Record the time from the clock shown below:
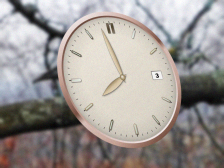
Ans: 7:58
